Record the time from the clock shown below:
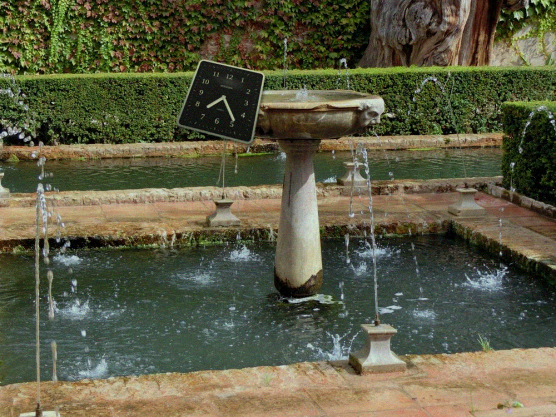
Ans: 7:24
